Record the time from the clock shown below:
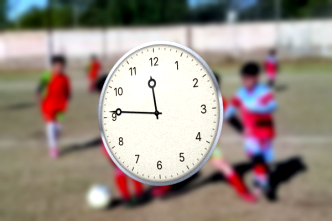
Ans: 11:46
